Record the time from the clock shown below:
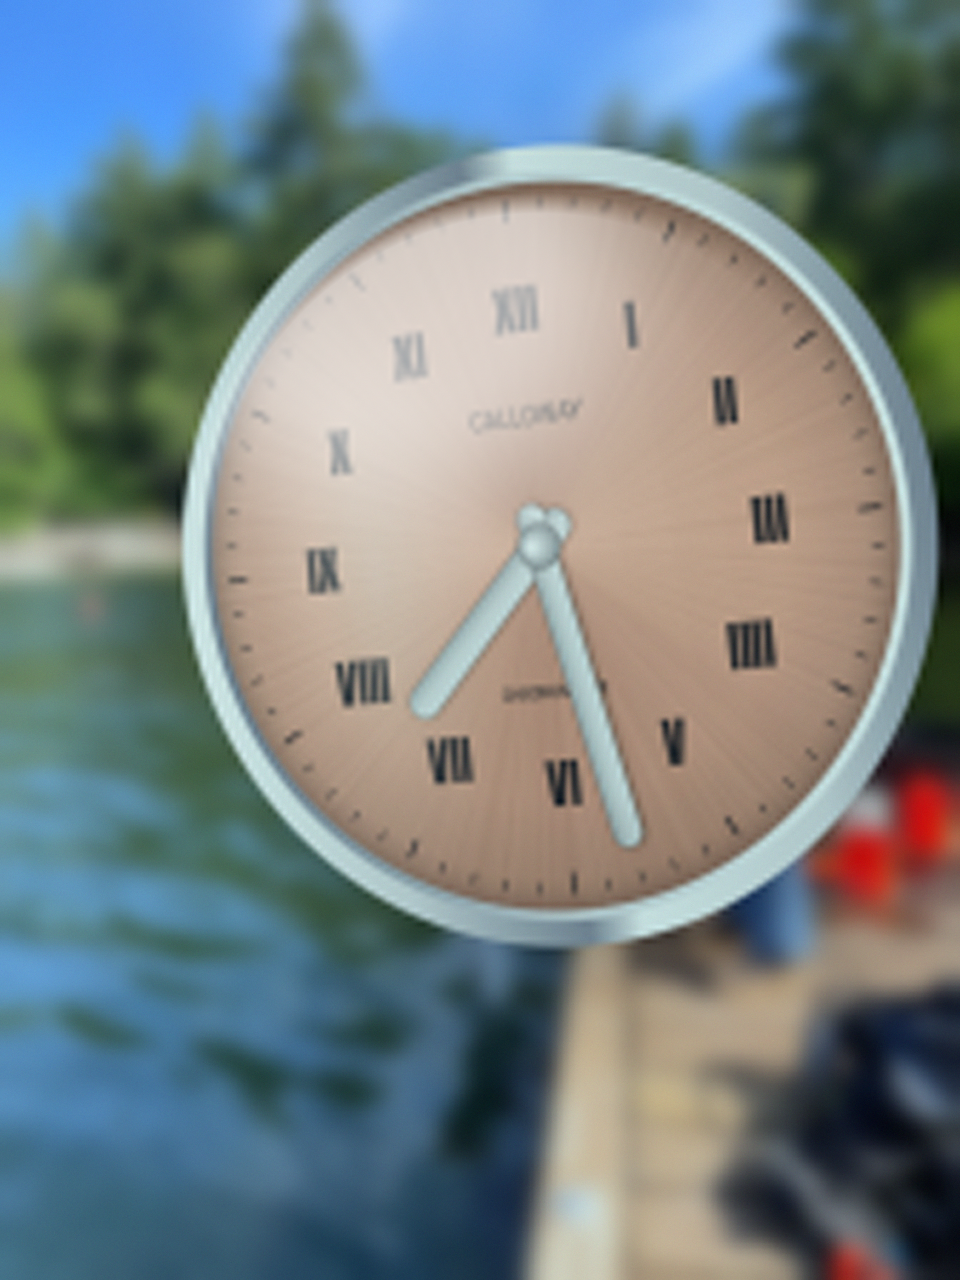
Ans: 7:28
